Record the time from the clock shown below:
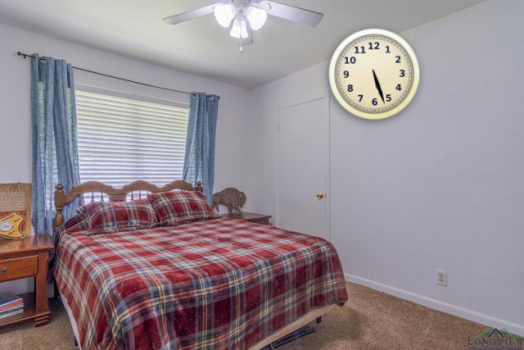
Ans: 5:27
